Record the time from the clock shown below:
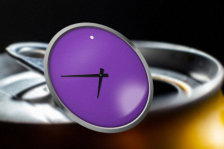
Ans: 6:45
